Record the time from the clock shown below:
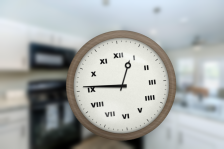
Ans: 12:46
